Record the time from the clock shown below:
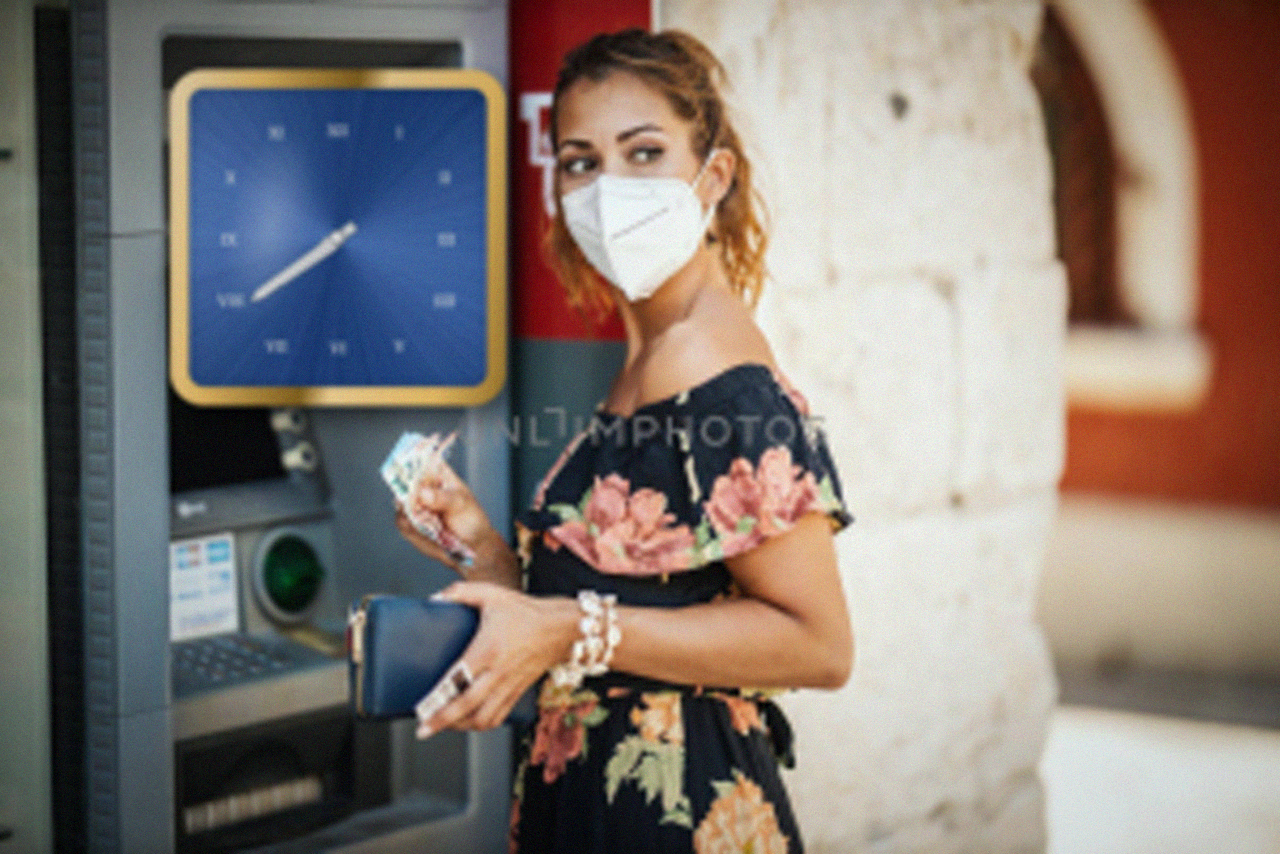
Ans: 7:39
